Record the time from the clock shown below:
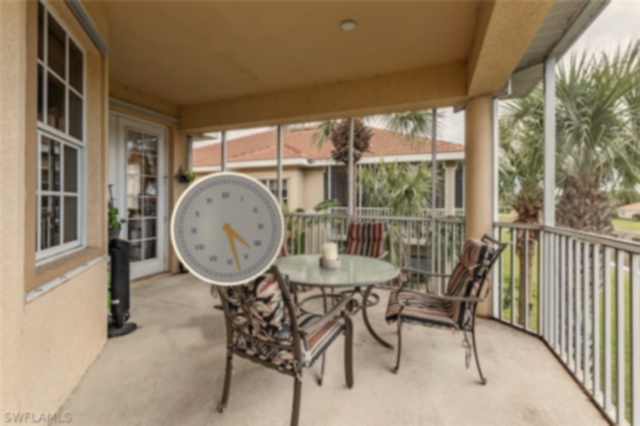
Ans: 4:28
